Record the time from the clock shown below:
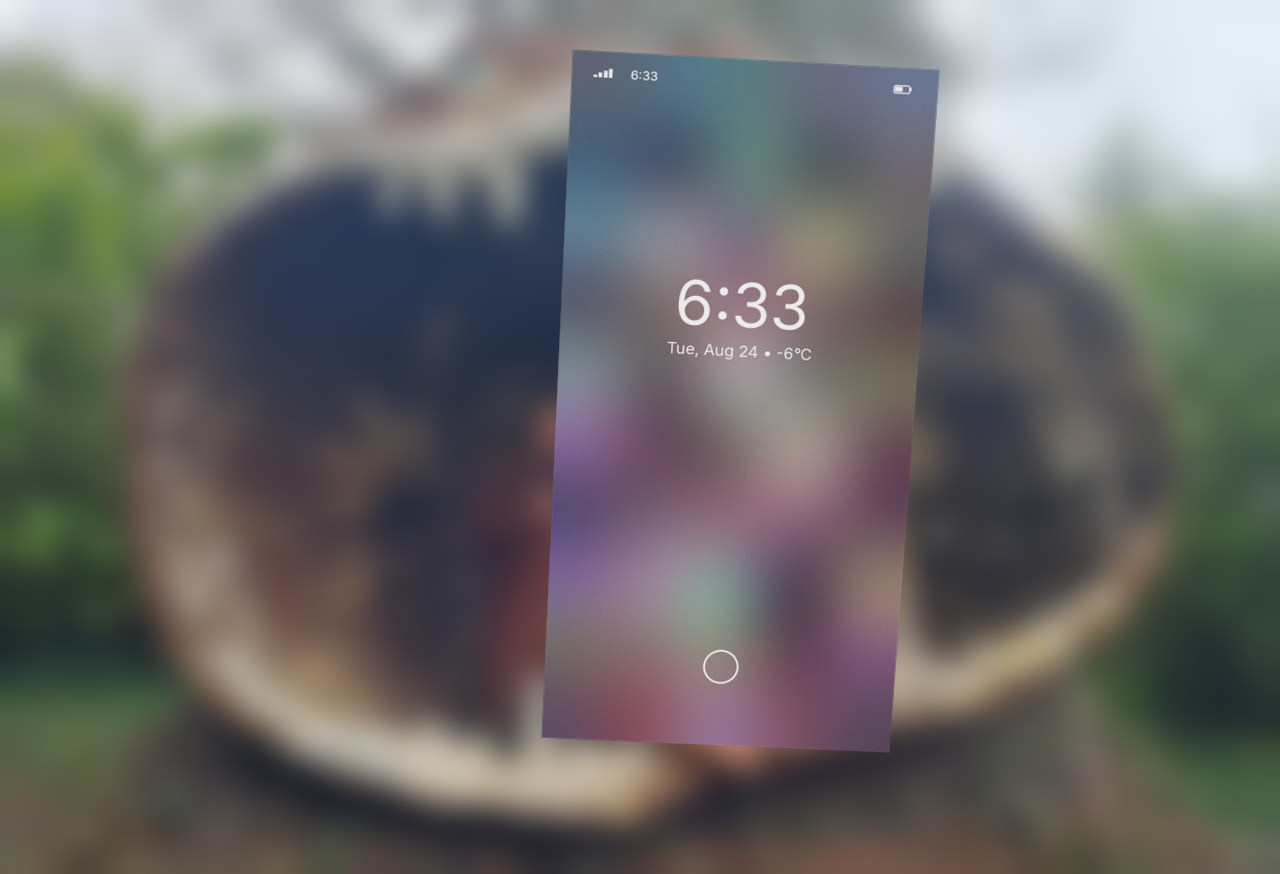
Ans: 6:33
